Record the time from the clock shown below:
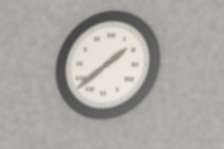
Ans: 1:38
